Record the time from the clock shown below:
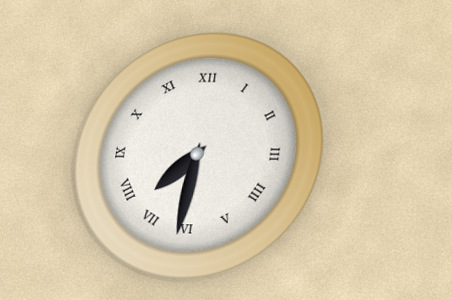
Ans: 7:31
